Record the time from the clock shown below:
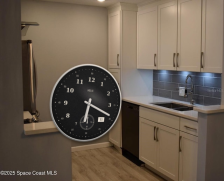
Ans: 6:19
